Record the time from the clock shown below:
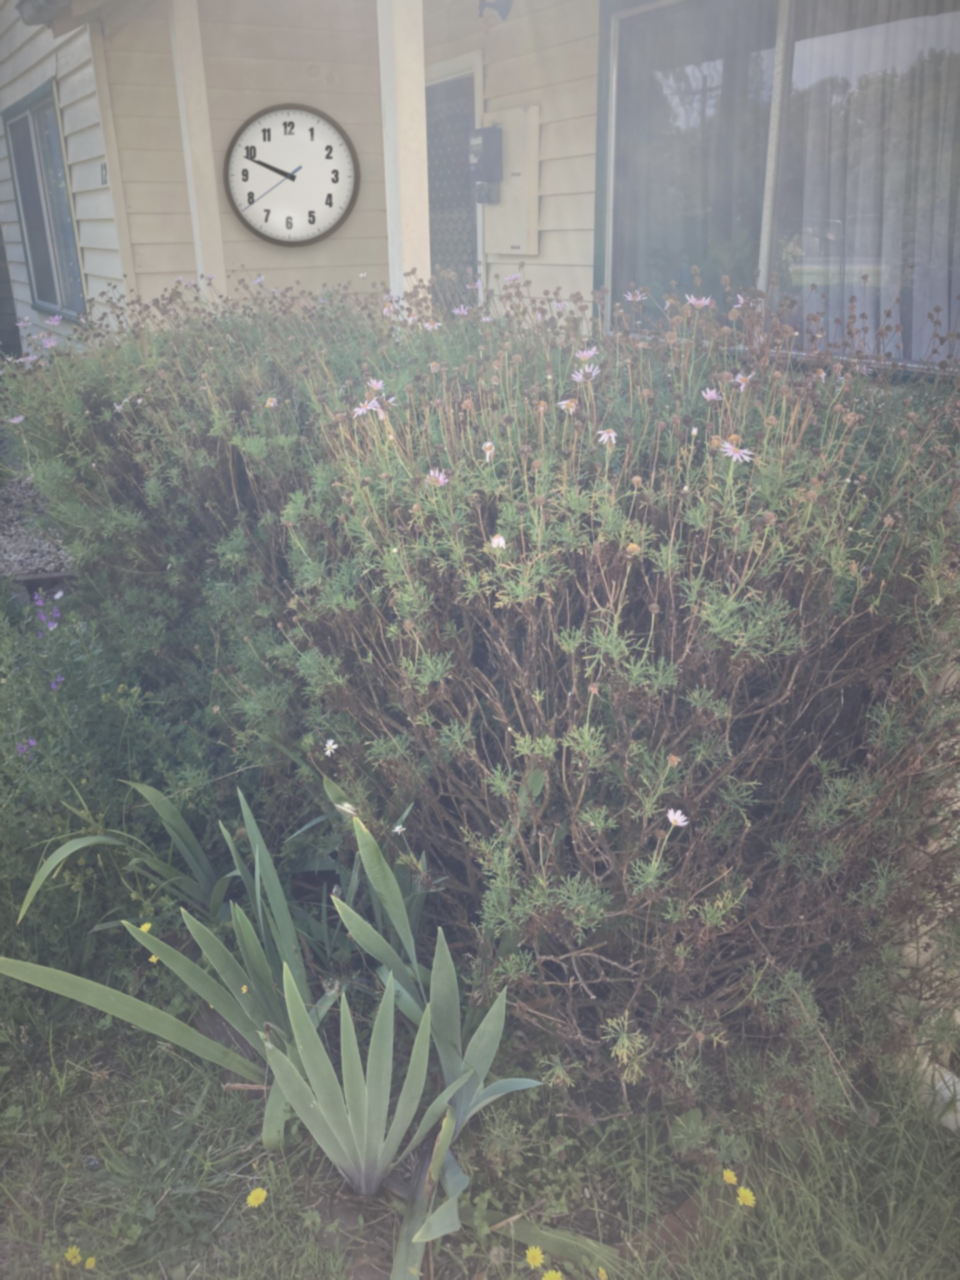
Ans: 9:48:39
